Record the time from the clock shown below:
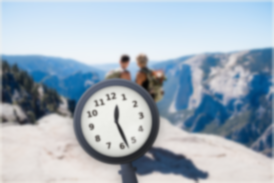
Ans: 12:28
